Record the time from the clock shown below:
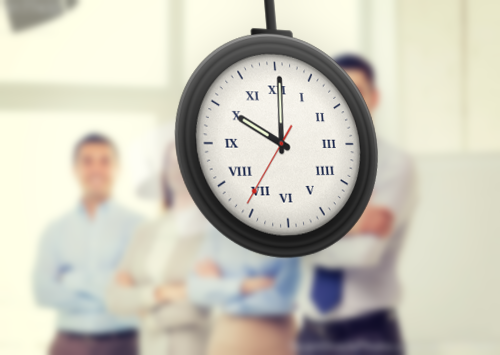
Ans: 10:00:36
